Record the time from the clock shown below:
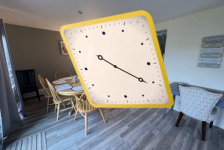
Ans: 10:21
